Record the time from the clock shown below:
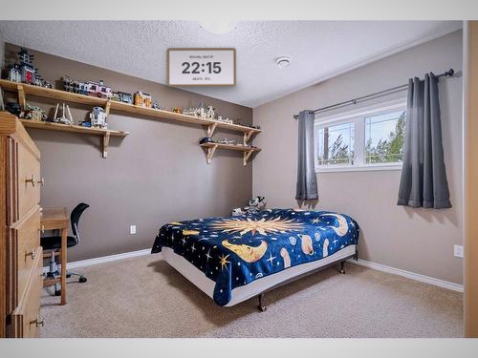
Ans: 22:15
